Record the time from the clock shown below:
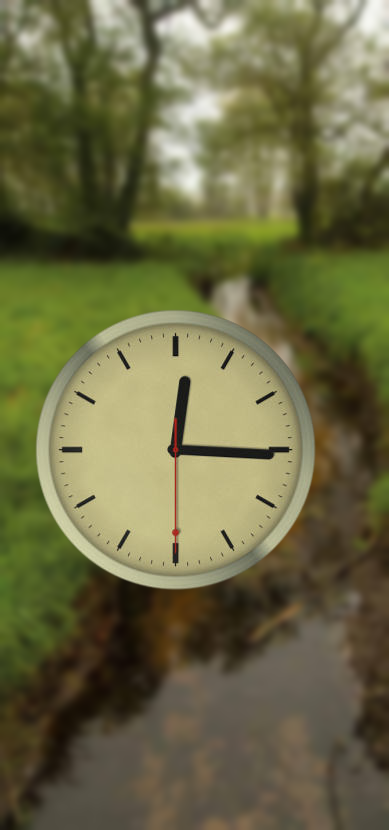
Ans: 12:15:30
